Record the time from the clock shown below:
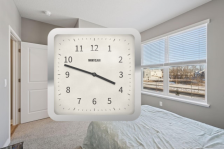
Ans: 3:48
